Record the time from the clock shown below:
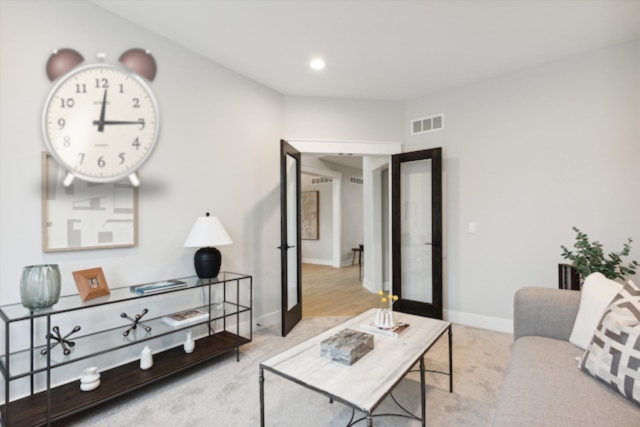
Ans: 12:15
